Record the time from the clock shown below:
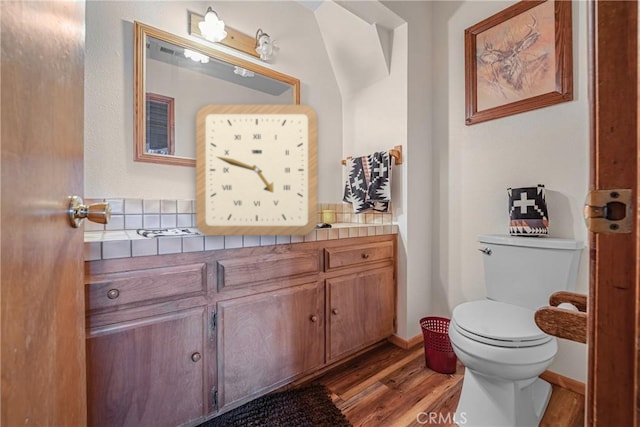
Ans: 4:48
